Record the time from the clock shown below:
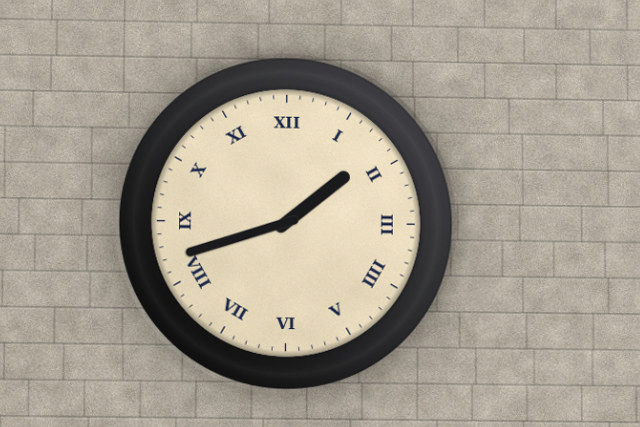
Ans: 1:42
